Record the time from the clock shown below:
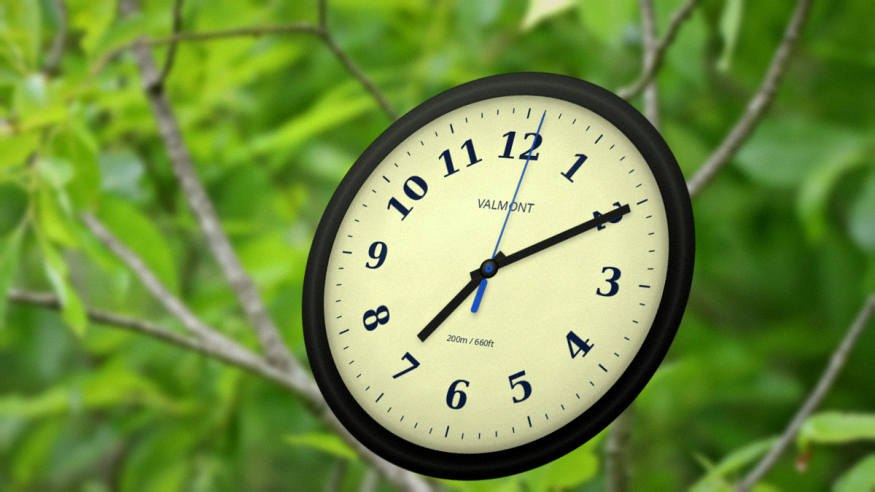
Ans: 7:10:01
